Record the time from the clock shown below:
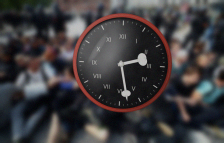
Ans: 2:28
